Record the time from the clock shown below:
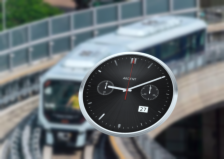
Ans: 9:10
